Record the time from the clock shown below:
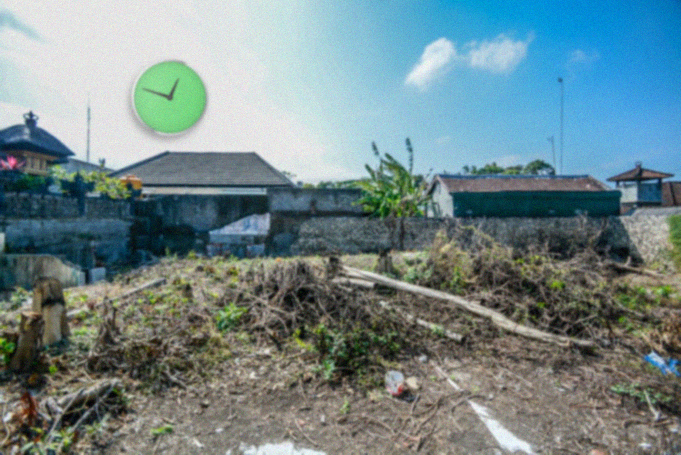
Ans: 12:48
